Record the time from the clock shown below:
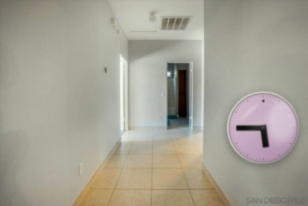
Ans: 5:45
